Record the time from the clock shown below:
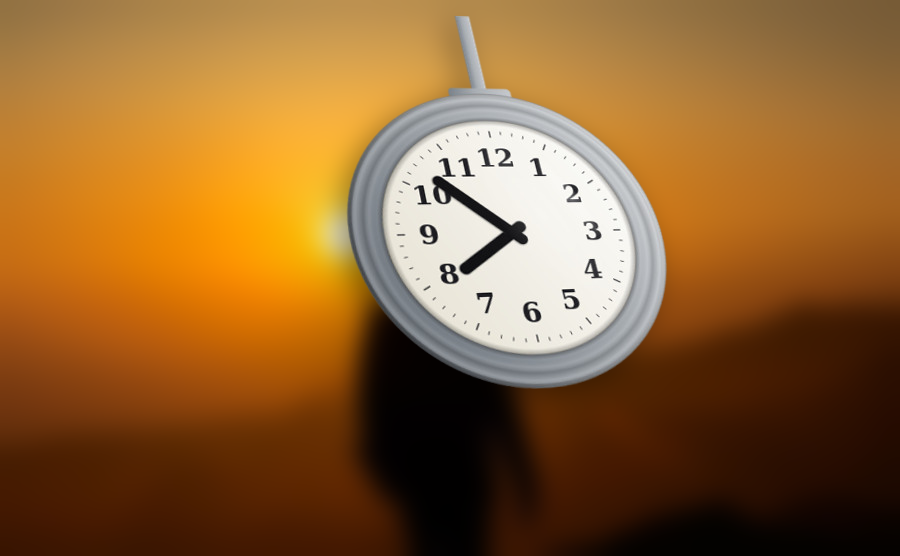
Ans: 7:52
